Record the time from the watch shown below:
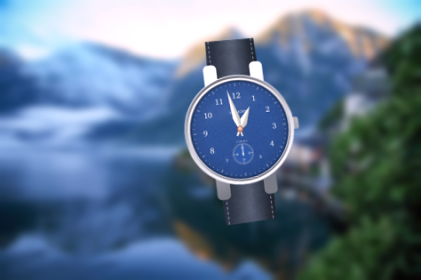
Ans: 12:58
